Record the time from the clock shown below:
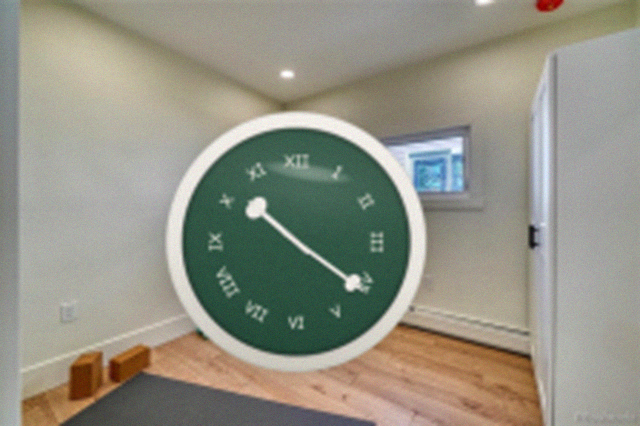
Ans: 10:21
